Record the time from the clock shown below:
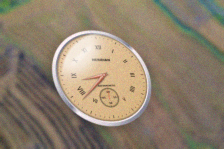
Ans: 8:38
